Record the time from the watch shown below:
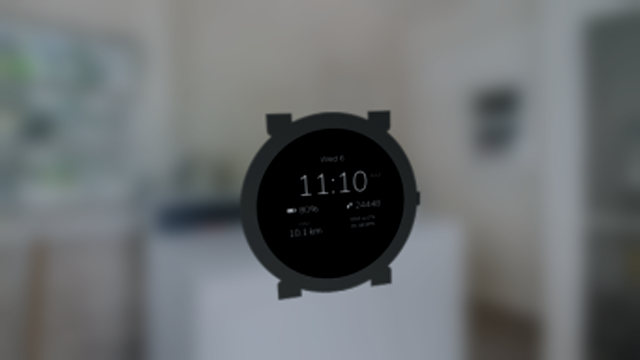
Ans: 11:10
